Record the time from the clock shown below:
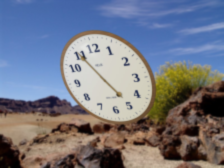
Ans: 4:55
